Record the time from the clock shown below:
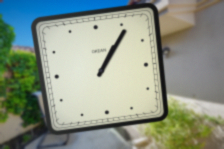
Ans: 1:06
